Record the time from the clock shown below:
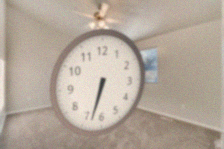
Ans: 6:33
